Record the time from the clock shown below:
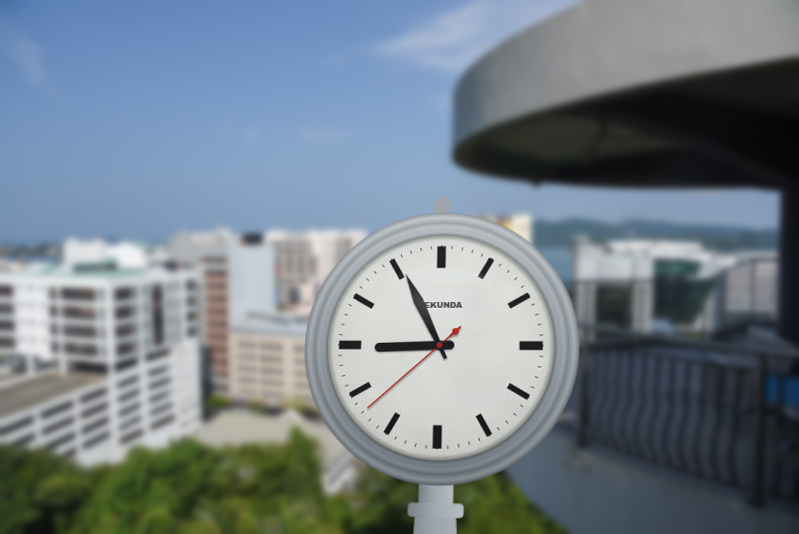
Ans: 8:55:38
